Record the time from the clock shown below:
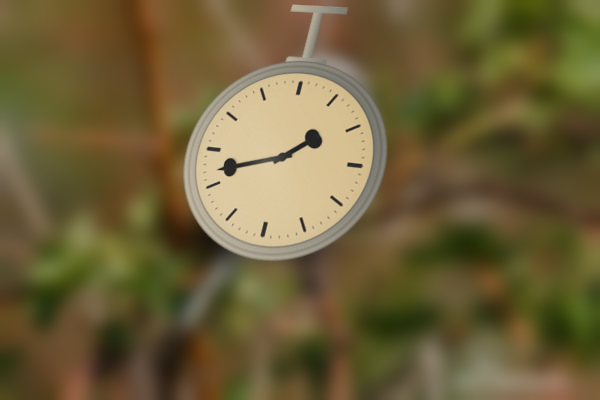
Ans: 1:42
